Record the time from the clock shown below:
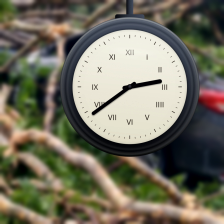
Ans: 2:39
